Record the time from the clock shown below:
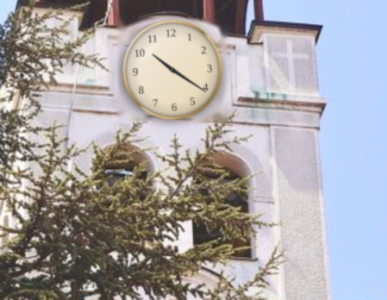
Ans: 10:21
